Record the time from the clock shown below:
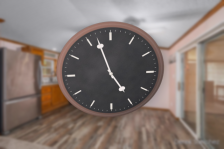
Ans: 4:57
